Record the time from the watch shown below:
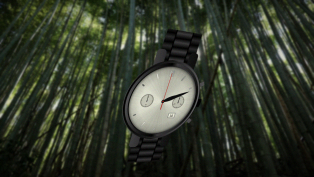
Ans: 2:11
